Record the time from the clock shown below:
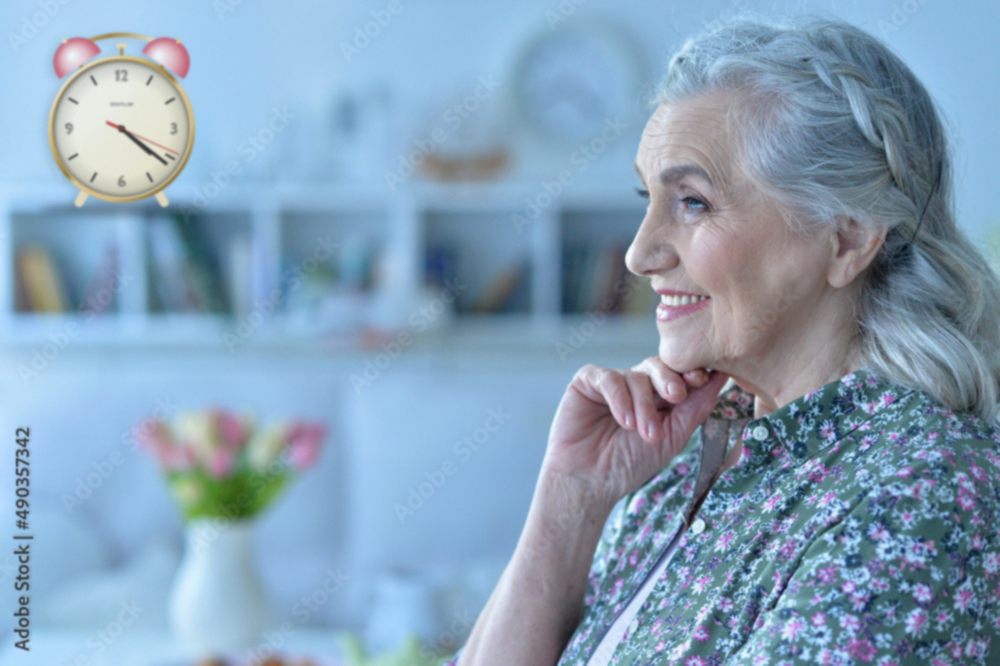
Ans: 4:21:19
